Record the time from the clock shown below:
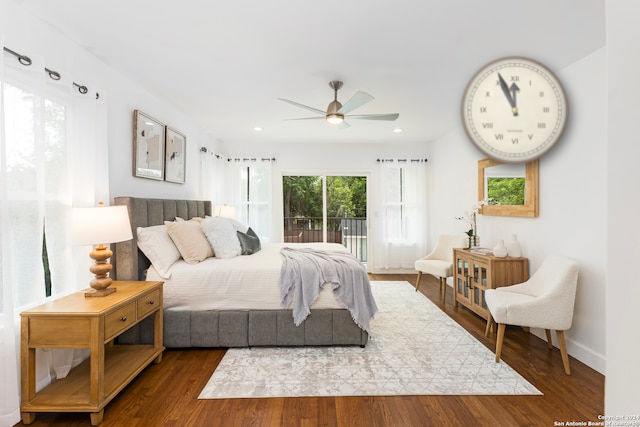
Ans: 11:56
